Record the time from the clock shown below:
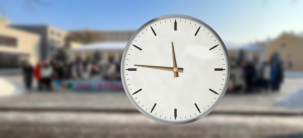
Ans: 11:46
